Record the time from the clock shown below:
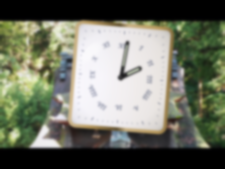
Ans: 2:01
